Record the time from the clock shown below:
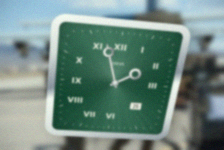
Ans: 1:57
